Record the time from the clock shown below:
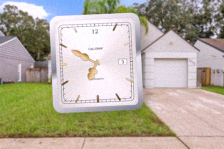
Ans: 6:50
